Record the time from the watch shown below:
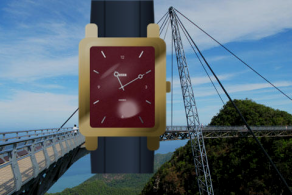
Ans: 11:10
